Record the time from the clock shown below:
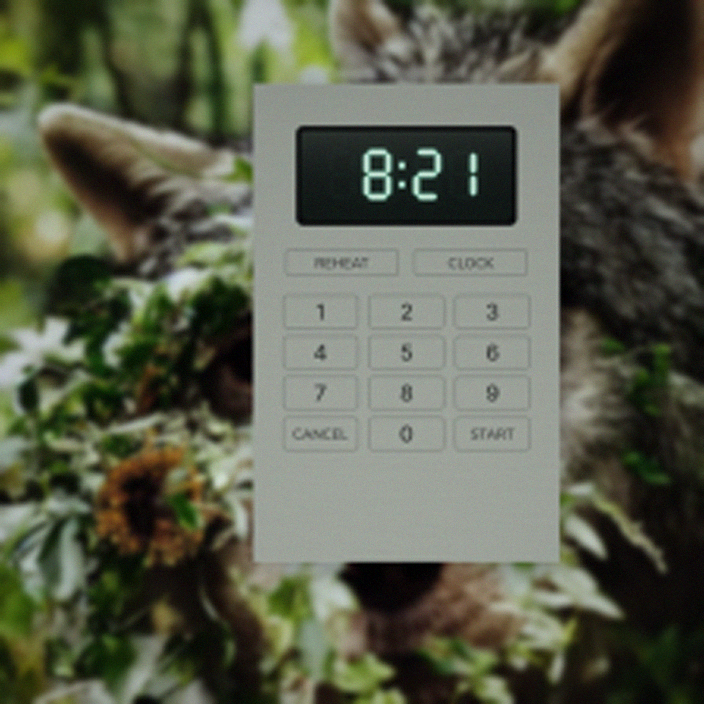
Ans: 8:21
